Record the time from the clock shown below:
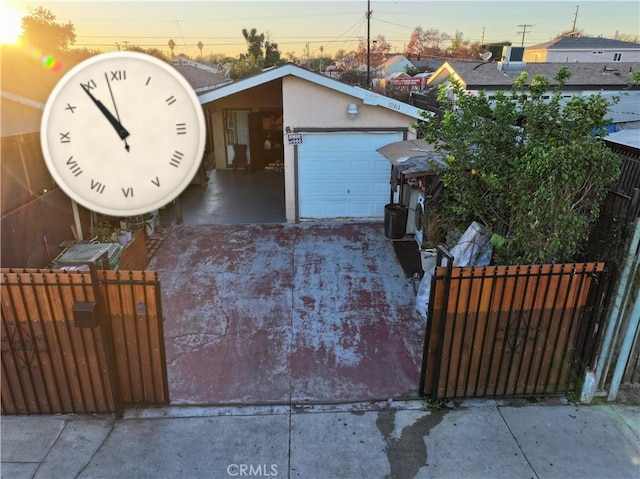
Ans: 10:53:58
